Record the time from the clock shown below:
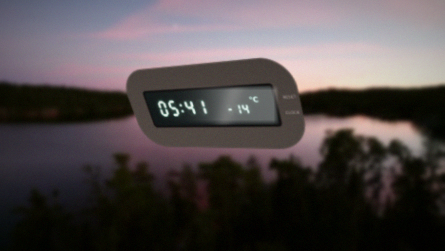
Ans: 5:41
